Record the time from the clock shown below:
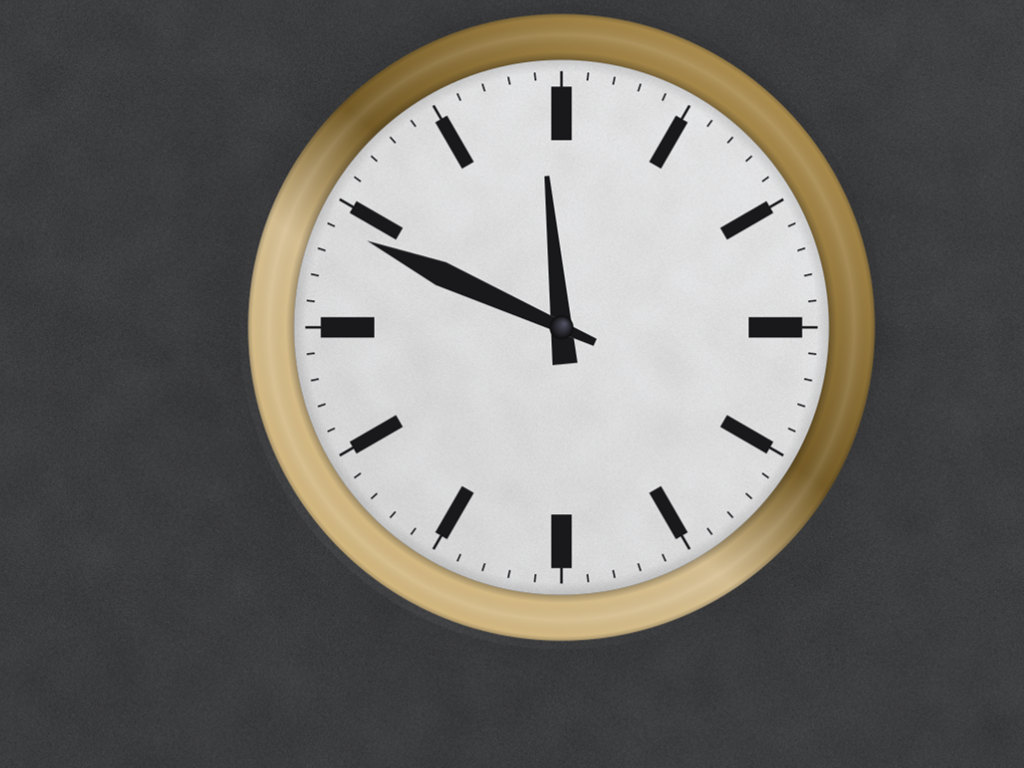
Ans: 11:49
